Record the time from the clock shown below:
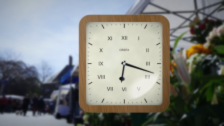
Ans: 6:18
